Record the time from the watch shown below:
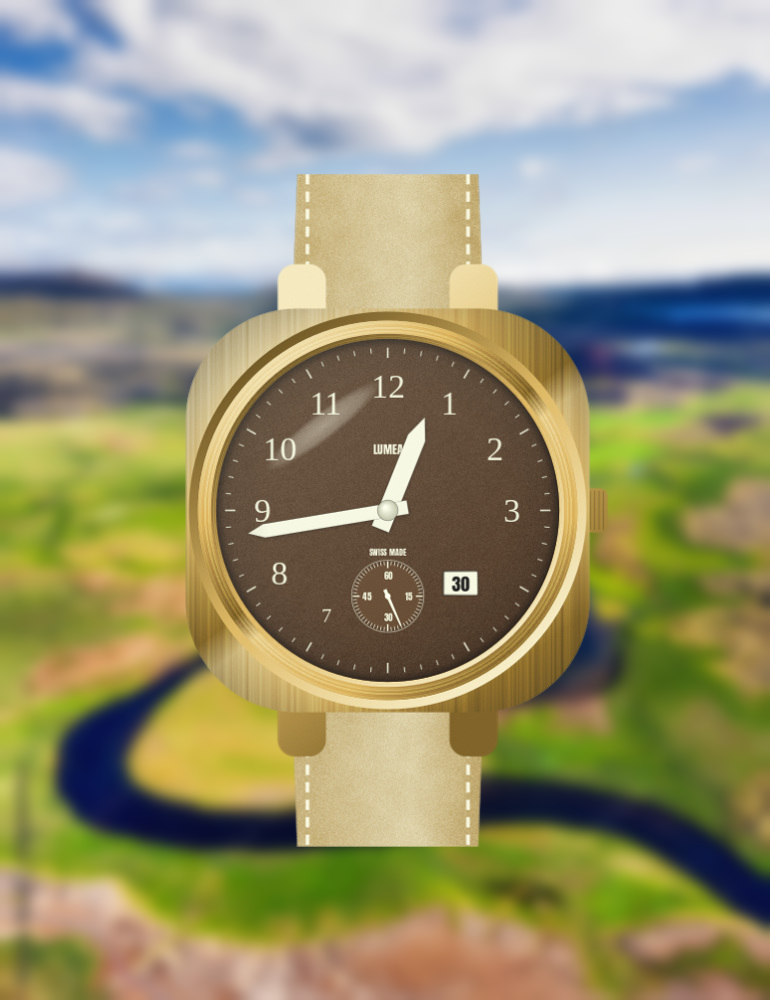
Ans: 12:43:26
